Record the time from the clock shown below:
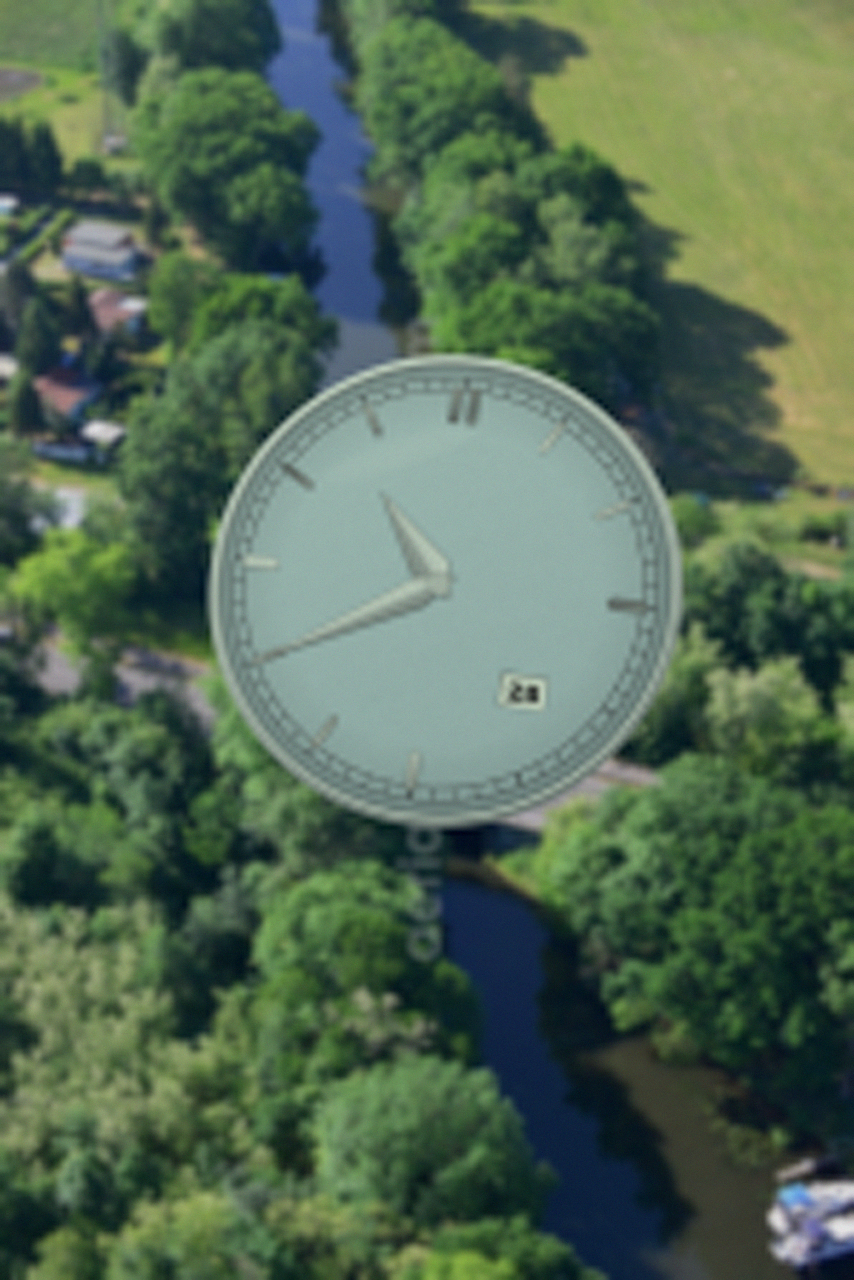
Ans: 10:40
